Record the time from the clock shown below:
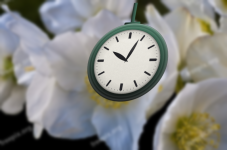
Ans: 10:04
